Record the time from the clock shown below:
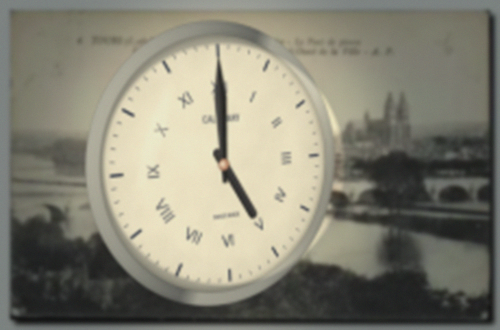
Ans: 5:00
